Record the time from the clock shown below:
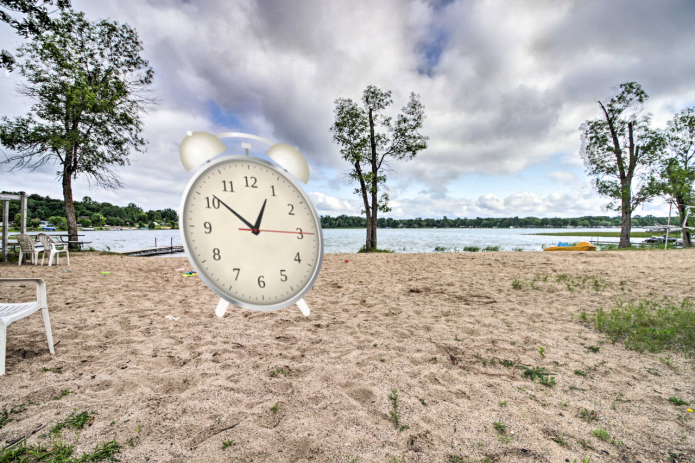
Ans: 12:51:15
